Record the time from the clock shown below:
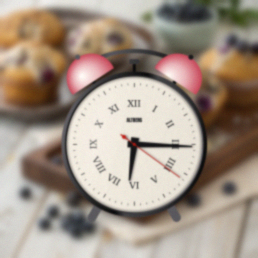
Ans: 6:15:21
